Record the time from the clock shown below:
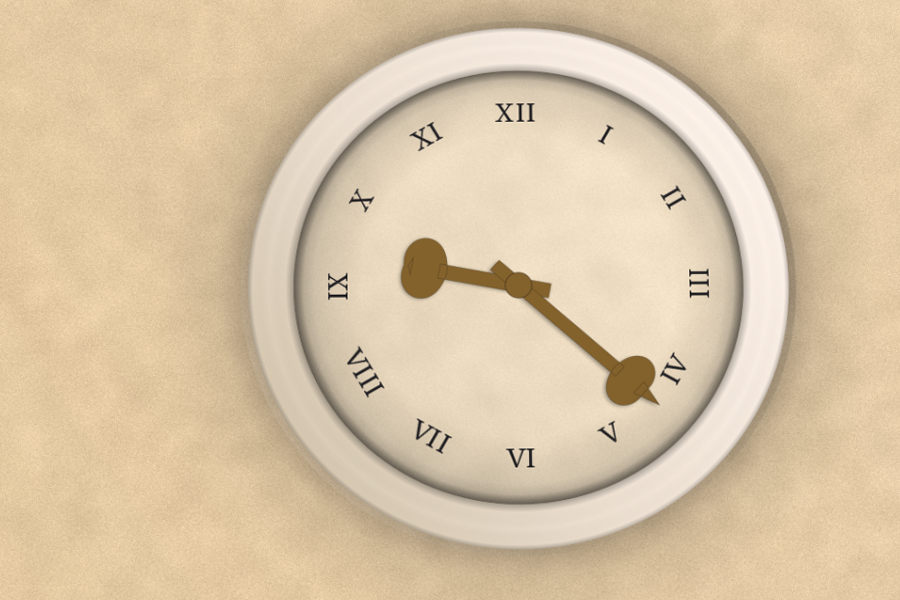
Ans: 9:22
